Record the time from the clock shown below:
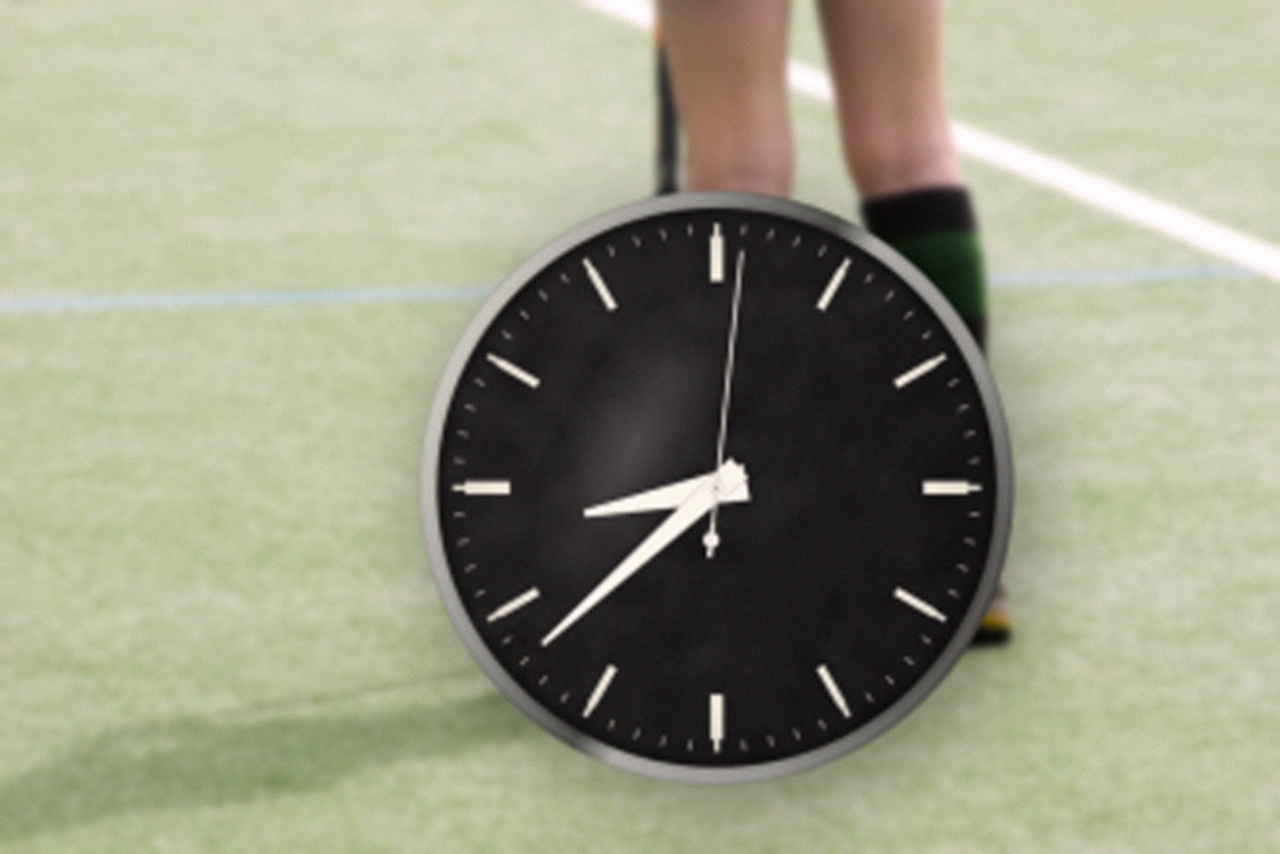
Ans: 8:38:01
